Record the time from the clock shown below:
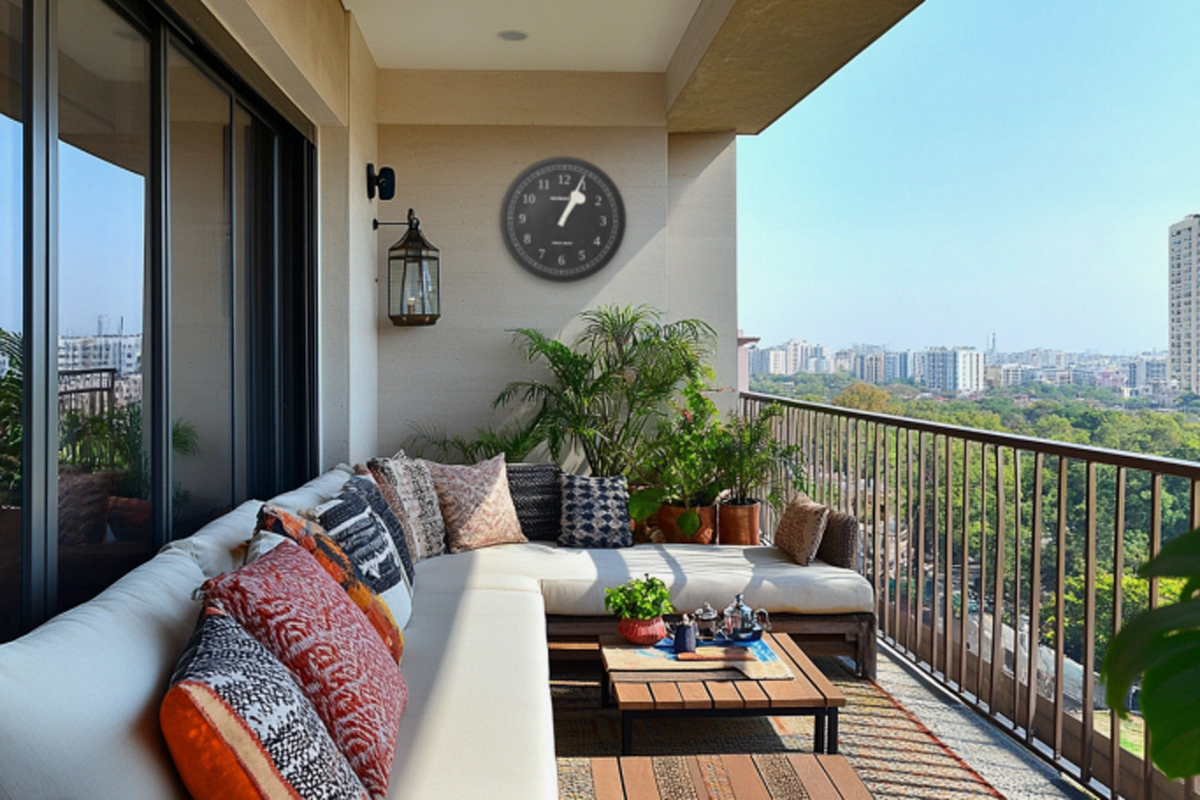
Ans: 1:04
